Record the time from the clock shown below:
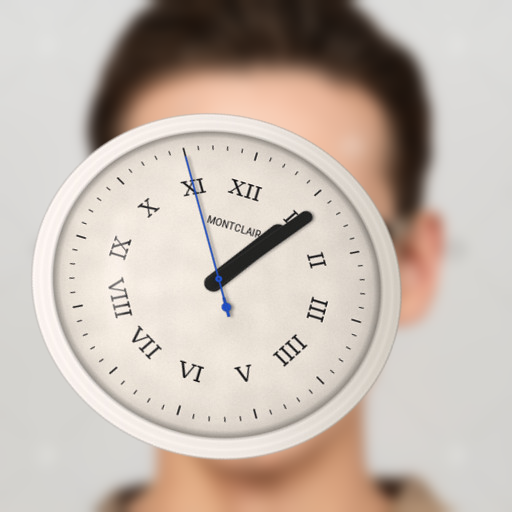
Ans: 1:05:55
